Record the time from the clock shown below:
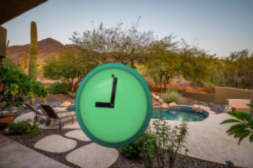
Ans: 9:01
